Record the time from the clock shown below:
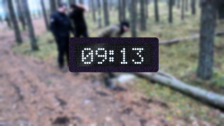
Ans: 9:13
